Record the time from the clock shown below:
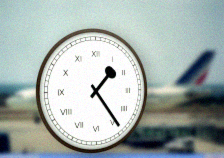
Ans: 1:24
